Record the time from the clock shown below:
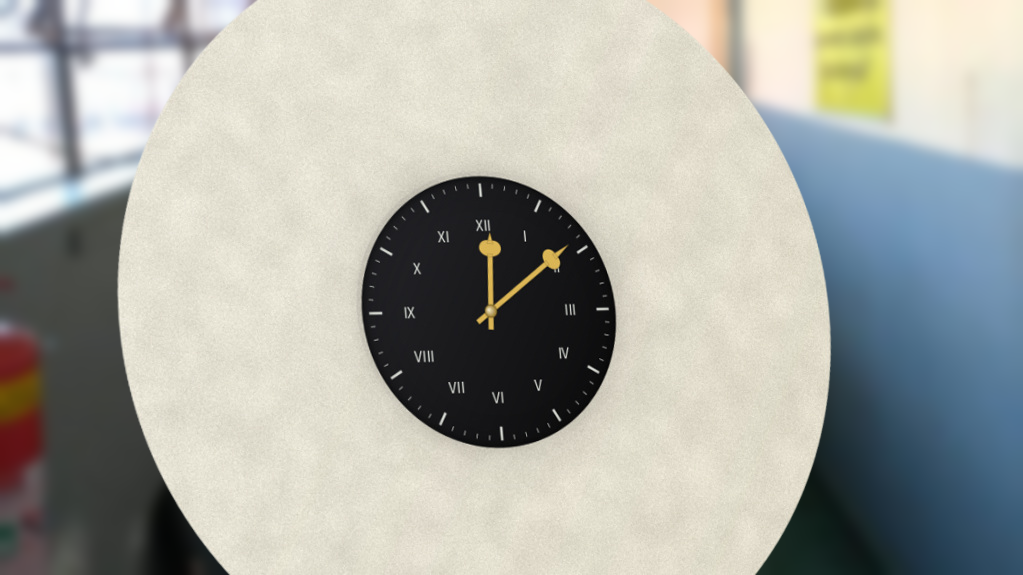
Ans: 12:09
